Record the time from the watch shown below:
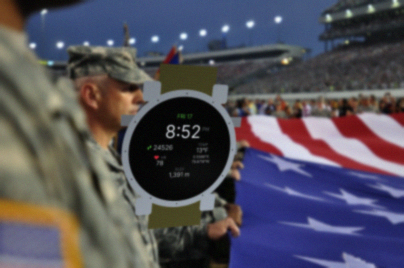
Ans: 8:52
